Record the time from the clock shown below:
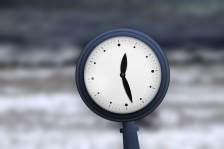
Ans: 12:28
